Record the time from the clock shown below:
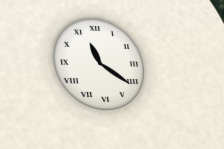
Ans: 11:21
